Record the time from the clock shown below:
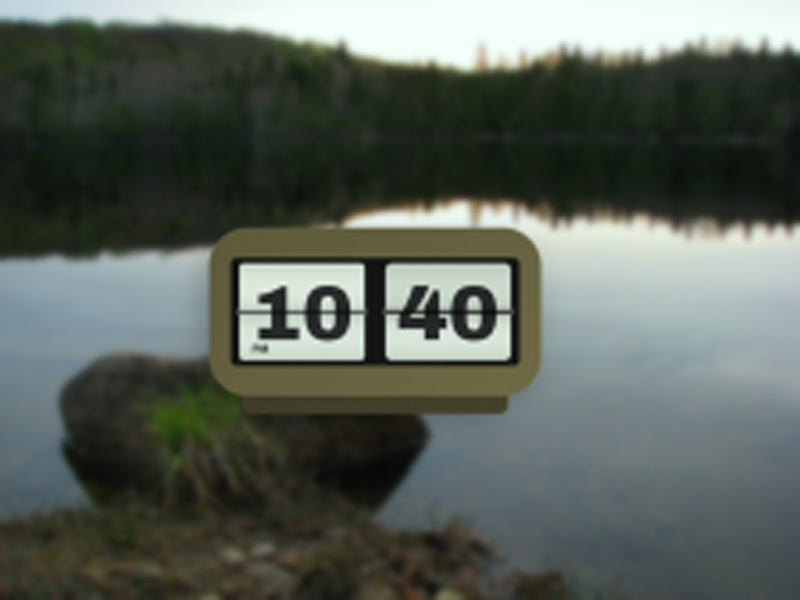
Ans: 10:40
